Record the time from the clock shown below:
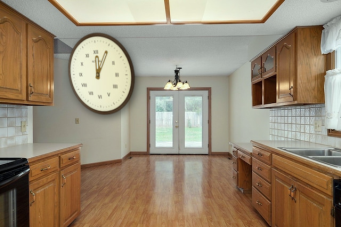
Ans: 12:05
